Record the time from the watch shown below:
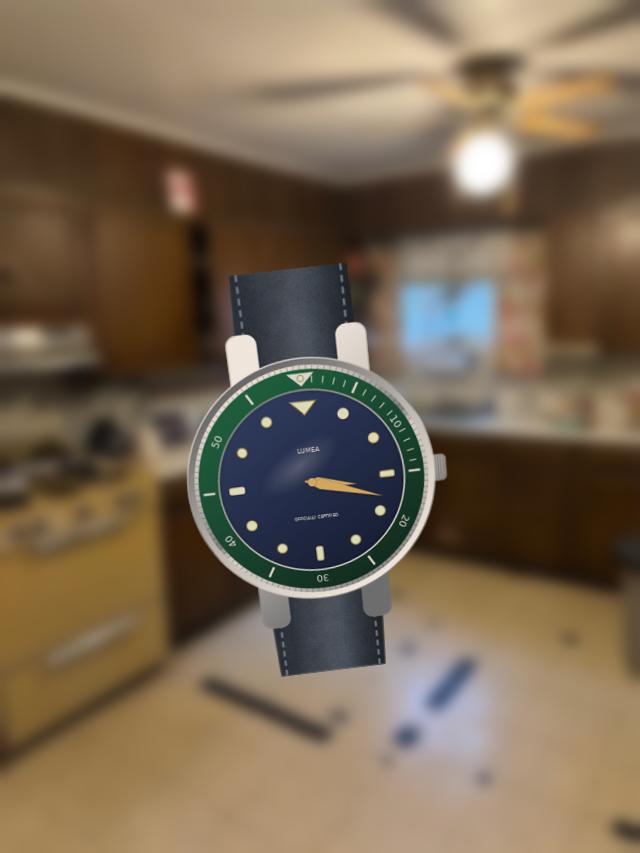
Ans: 3:18
